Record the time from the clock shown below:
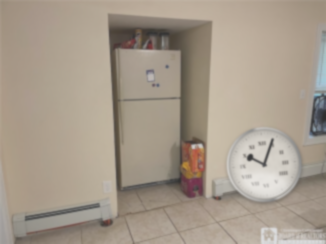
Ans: 10:04
